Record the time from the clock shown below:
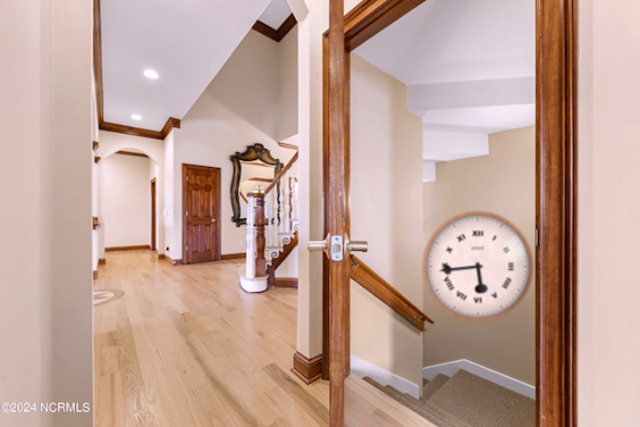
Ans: 5:44
